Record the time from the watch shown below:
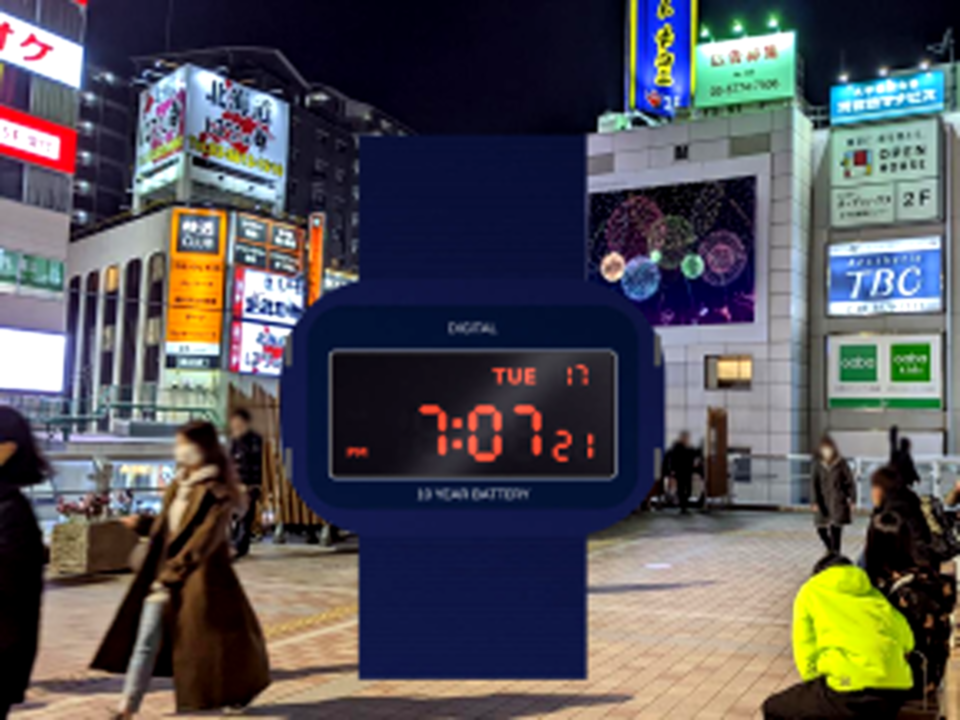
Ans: 7:07:21
